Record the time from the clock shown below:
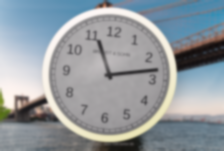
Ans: 11:13
